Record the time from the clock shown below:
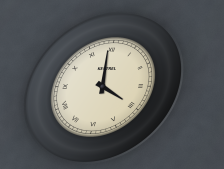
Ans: 3:59
